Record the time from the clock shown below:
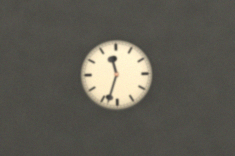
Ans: 11:33
